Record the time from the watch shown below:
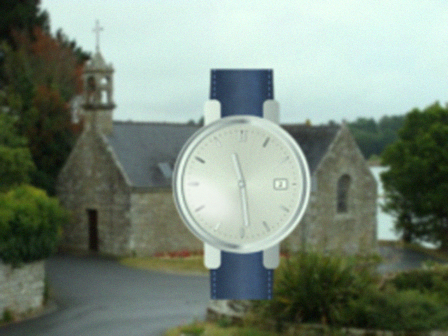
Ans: 11:29
